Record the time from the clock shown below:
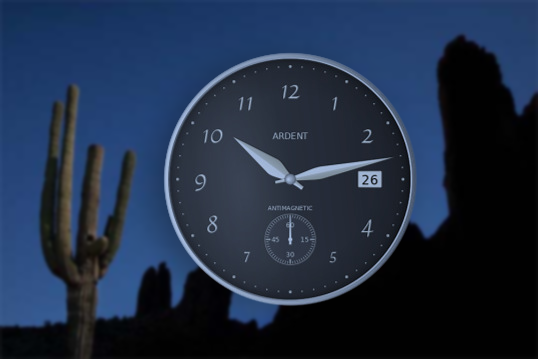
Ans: 10:13
